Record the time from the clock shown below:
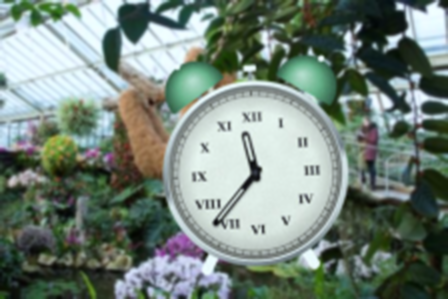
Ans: 11:37
